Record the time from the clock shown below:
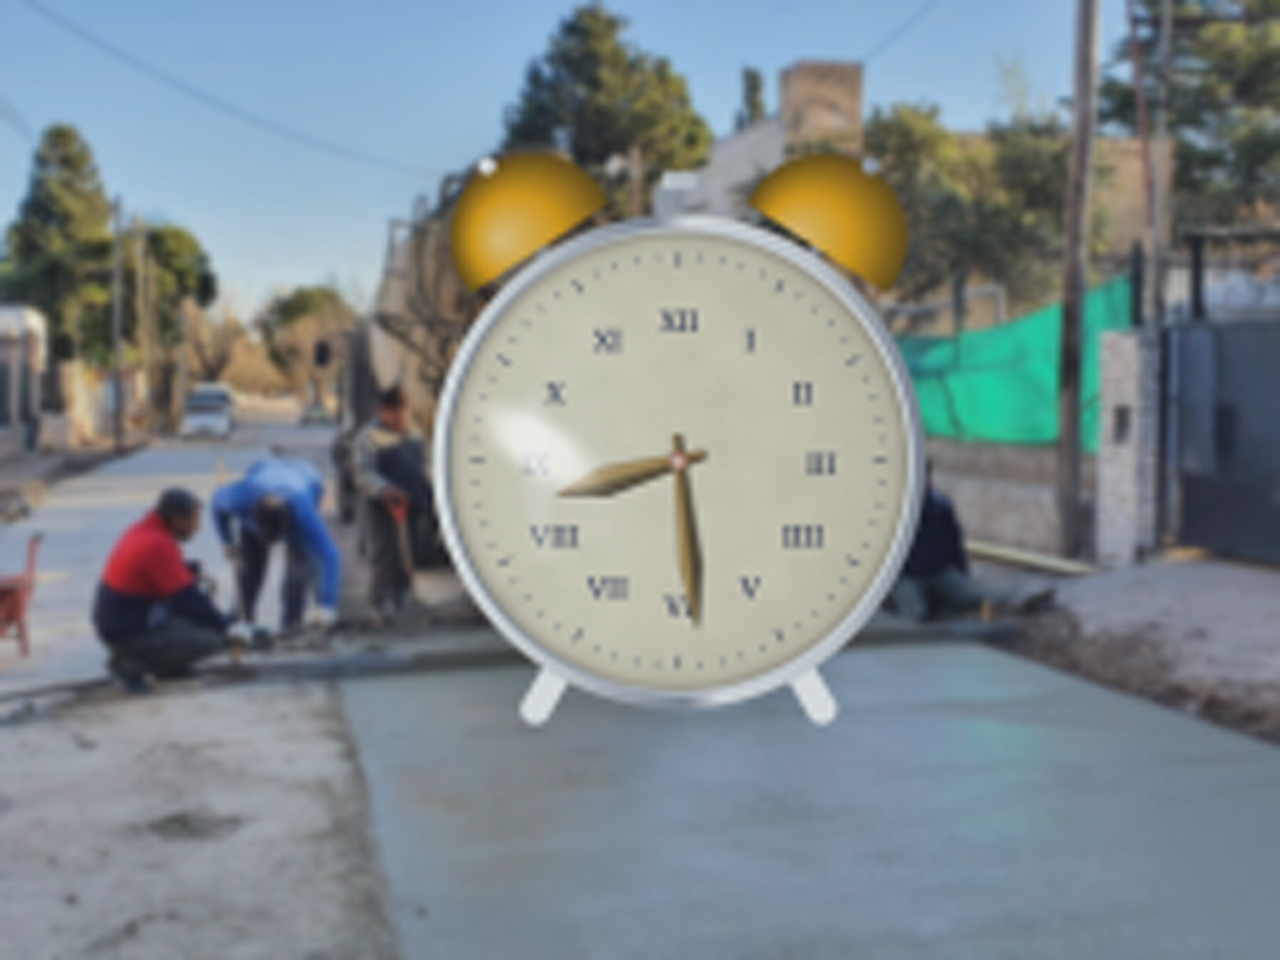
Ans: 8:29
